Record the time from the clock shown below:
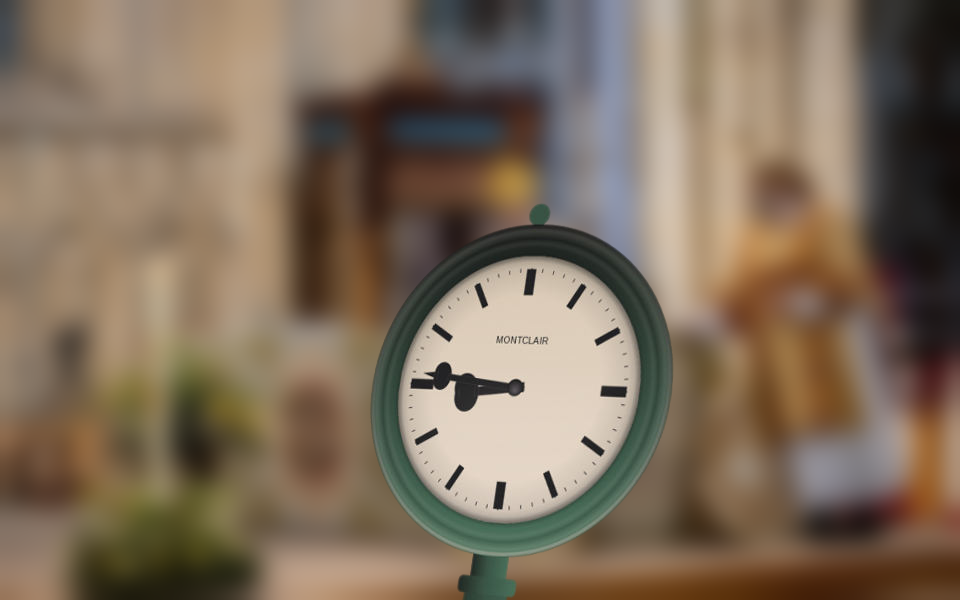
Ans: 8:46
